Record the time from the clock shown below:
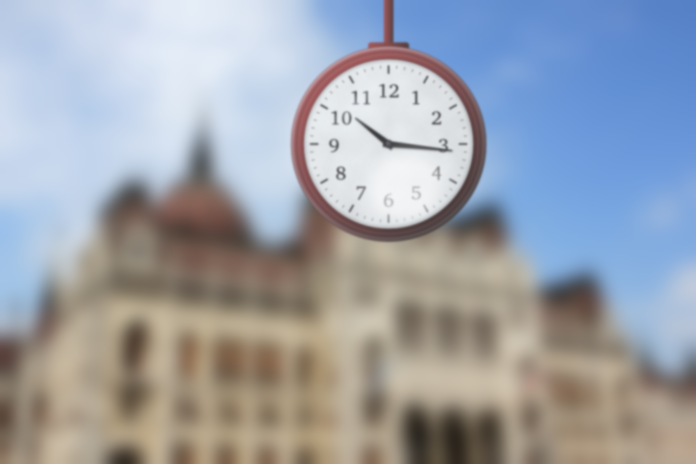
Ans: 10:16
